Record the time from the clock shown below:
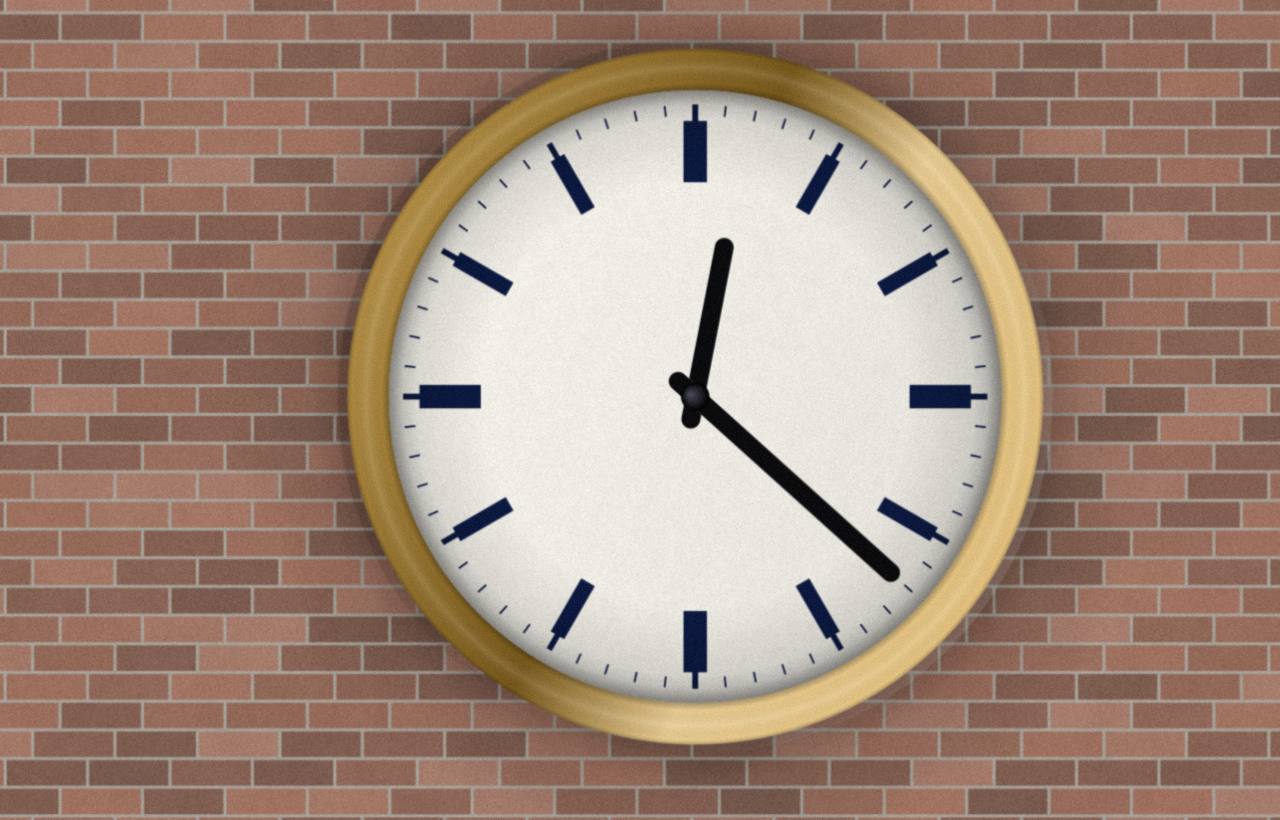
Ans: 12:22
